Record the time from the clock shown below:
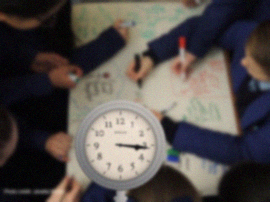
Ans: 3:16
